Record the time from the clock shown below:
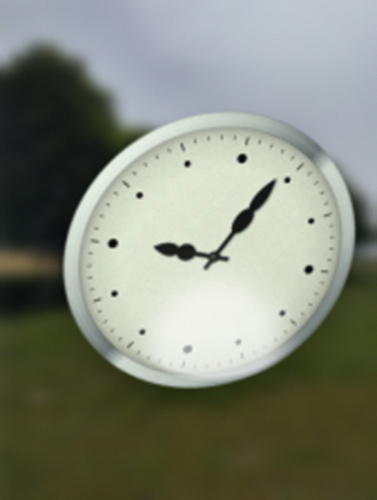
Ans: 9:04
